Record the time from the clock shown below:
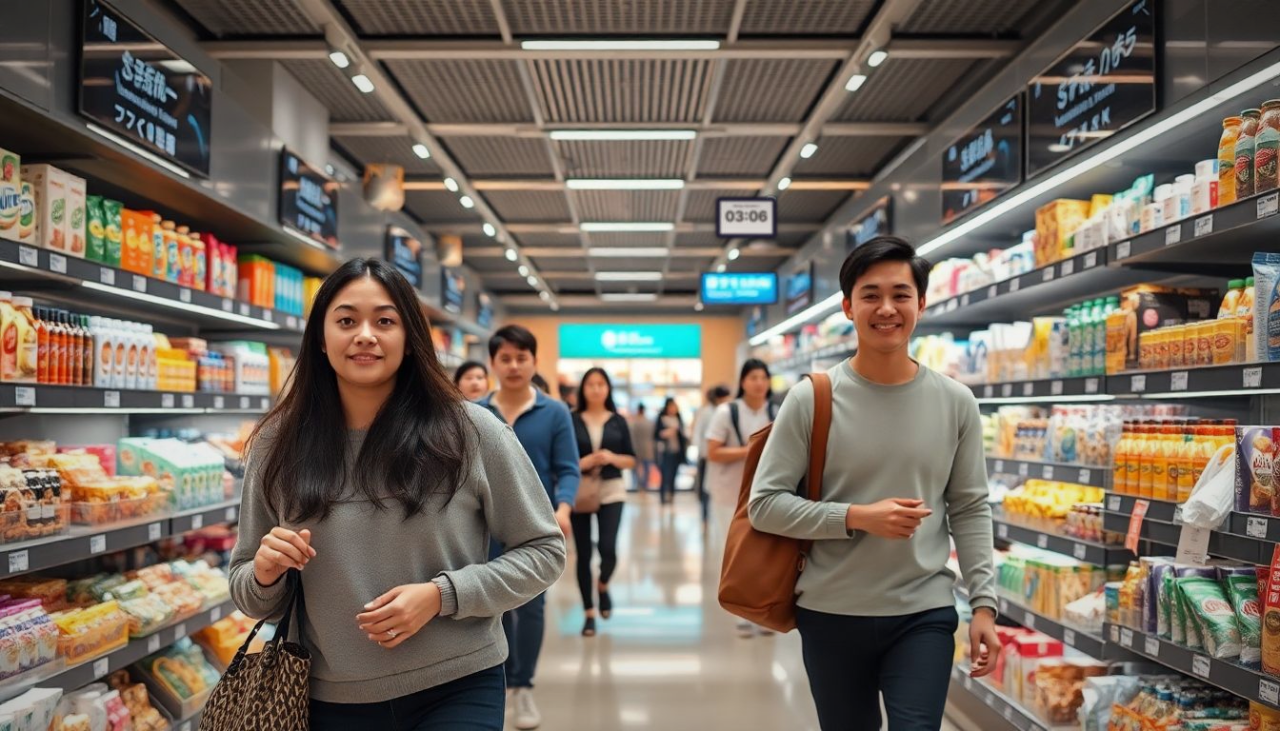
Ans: 3:06
